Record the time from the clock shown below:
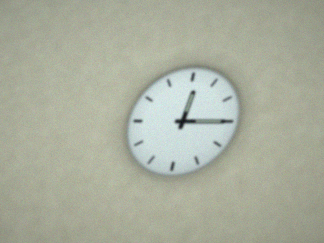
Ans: 12:15
